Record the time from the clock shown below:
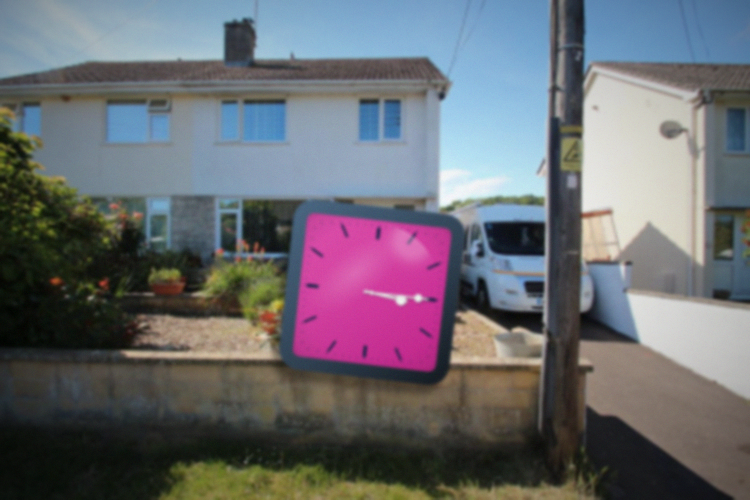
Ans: 3:15
